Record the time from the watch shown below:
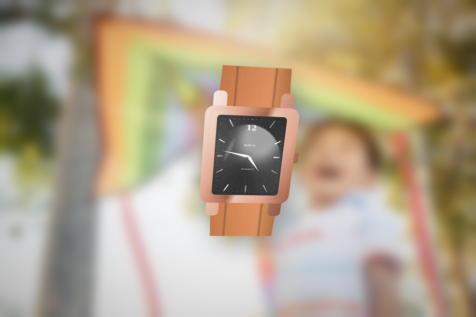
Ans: 4:47
